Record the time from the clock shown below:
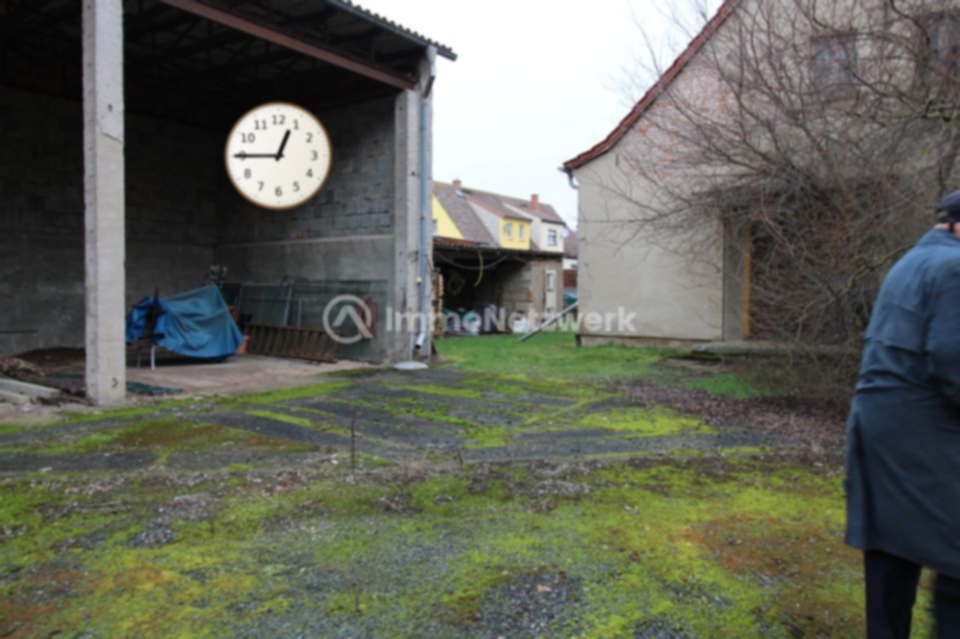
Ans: 12:45
